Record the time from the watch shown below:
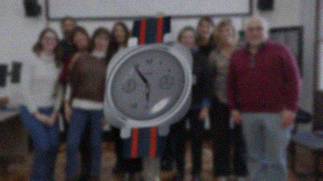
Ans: 5:54
